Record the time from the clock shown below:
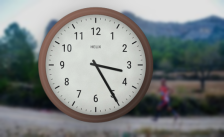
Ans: 3:25
